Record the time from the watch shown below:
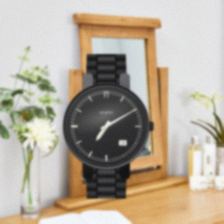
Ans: 7:10
